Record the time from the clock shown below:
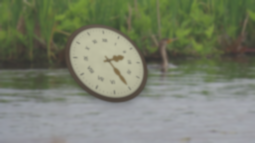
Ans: 2:25
